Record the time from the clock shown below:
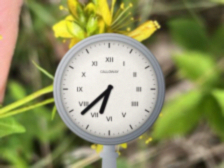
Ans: 6:38
